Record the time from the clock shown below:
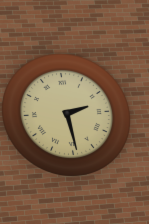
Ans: 2:29
